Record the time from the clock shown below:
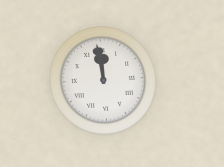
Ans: 11:59
